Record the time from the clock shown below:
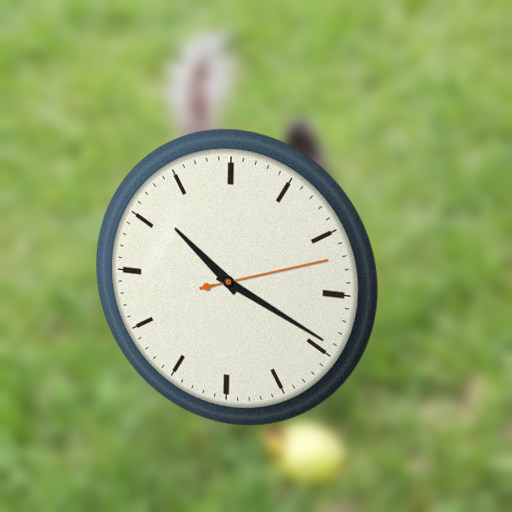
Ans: 10:19:12
